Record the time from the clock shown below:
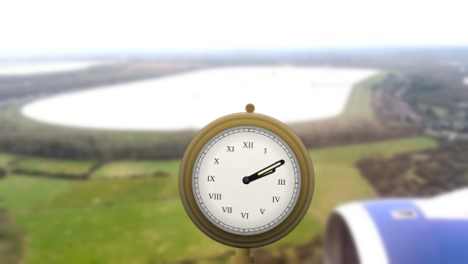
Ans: 2:10
